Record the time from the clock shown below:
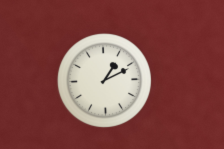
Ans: 1:11
